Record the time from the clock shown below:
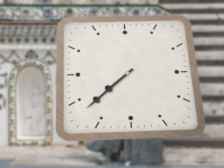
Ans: 7:38
